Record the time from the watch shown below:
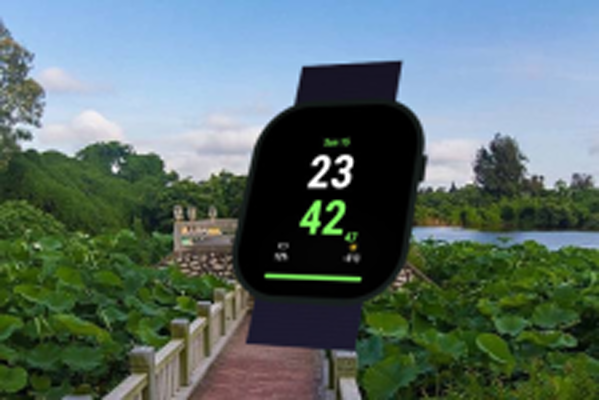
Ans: 23:42
